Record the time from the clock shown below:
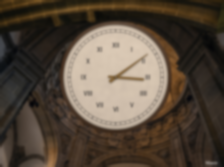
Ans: 3:09
